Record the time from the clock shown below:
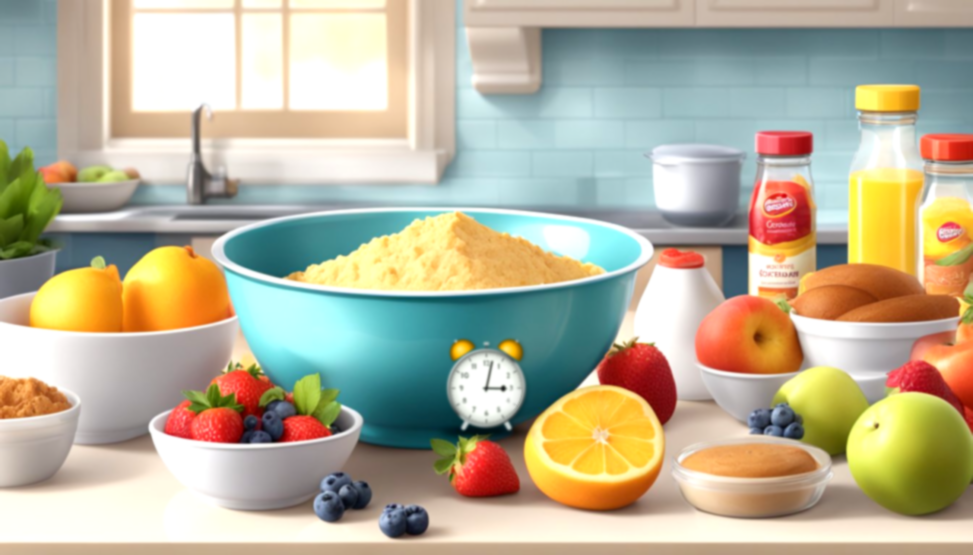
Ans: 3:02
